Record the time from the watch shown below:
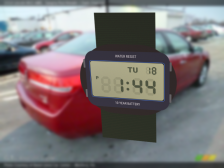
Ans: 1:44
